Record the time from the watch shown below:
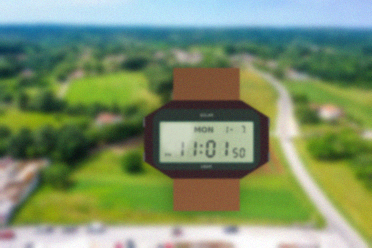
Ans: 11:01
